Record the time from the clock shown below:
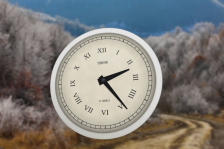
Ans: 2:24
